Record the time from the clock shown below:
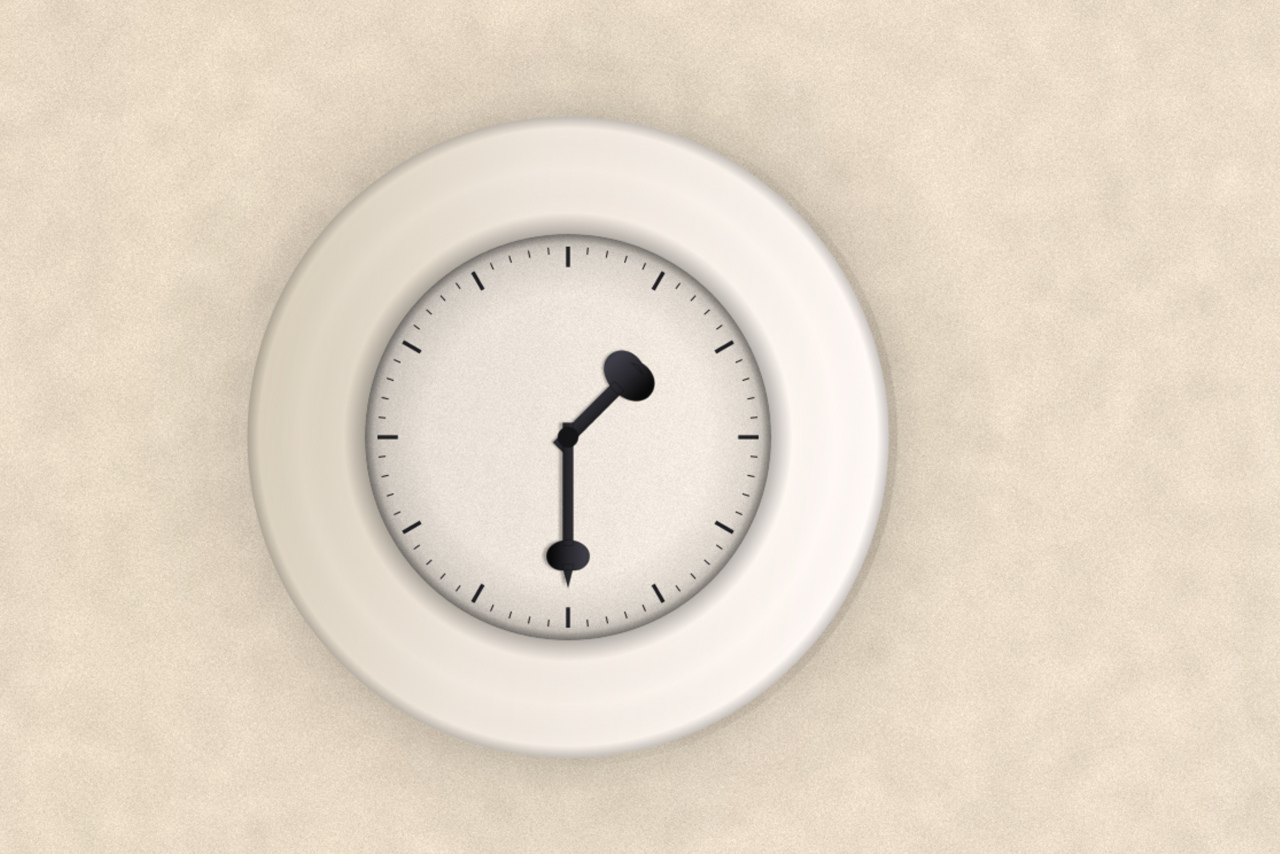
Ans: 1:30
